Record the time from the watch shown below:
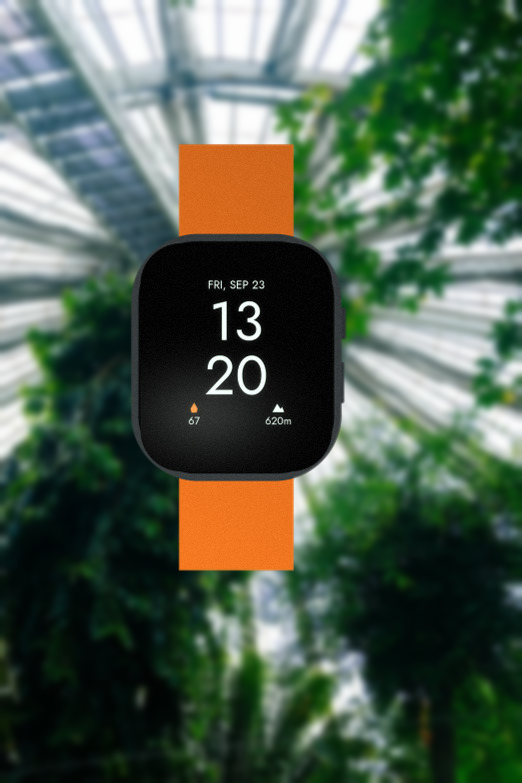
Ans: 13:20
